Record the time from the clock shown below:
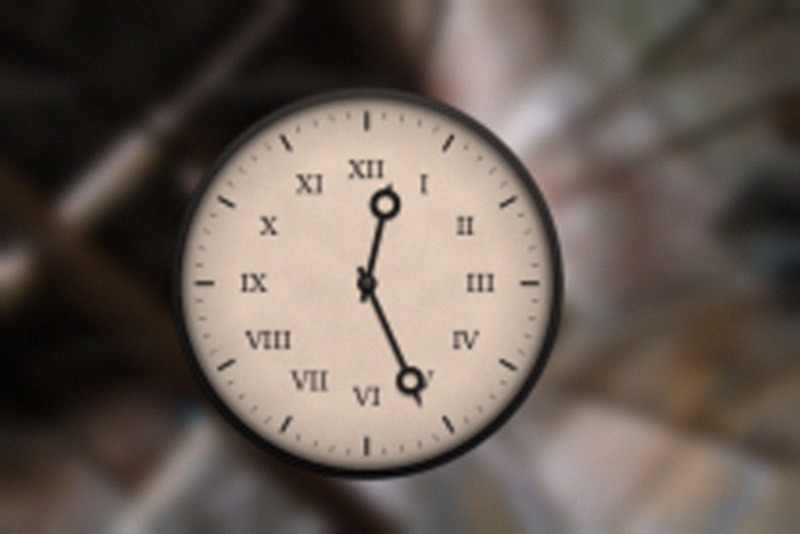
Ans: 12:26
